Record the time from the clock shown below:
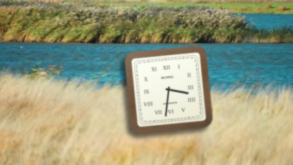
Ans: 3:32
